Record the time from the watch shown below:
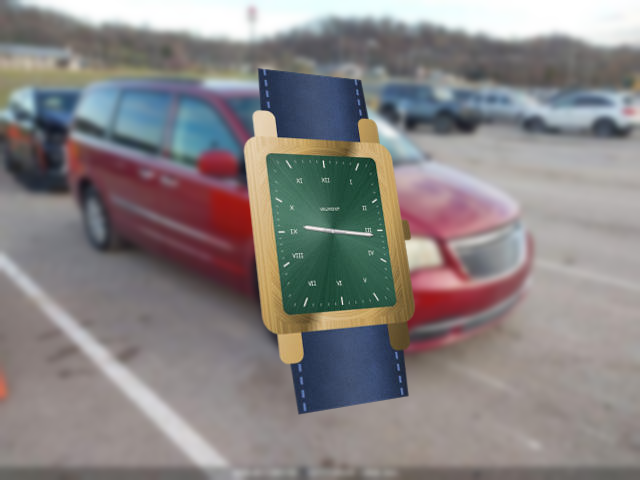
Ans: 9:16
